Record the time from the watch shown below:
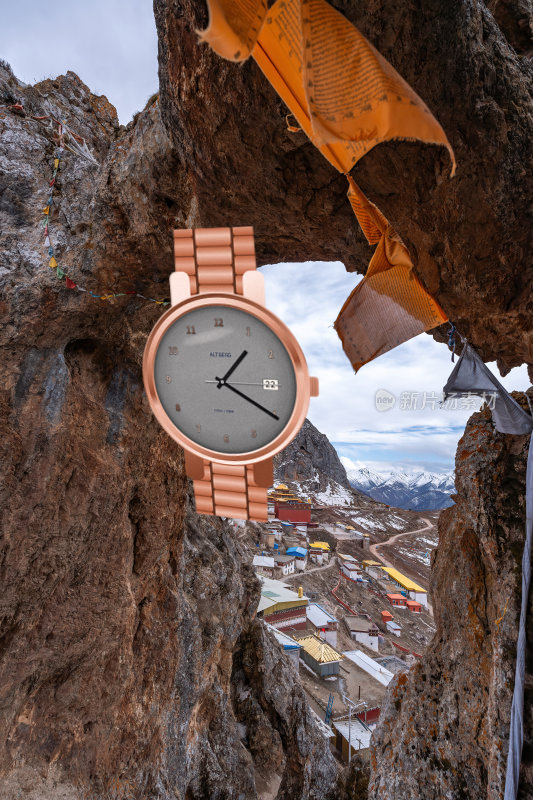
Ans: 1:20:15
